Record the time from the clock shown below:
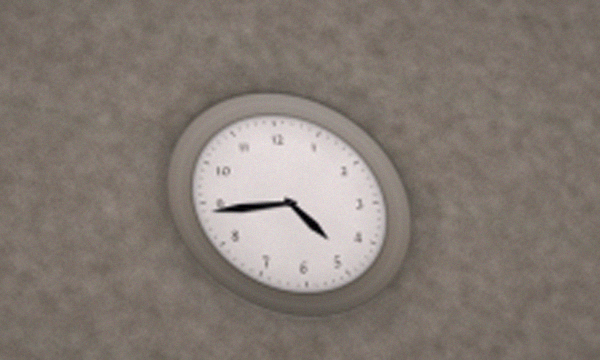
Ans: 4:44
